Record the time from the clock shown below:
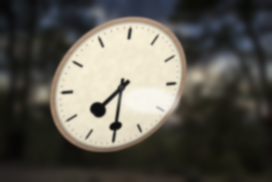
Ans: 7:30
